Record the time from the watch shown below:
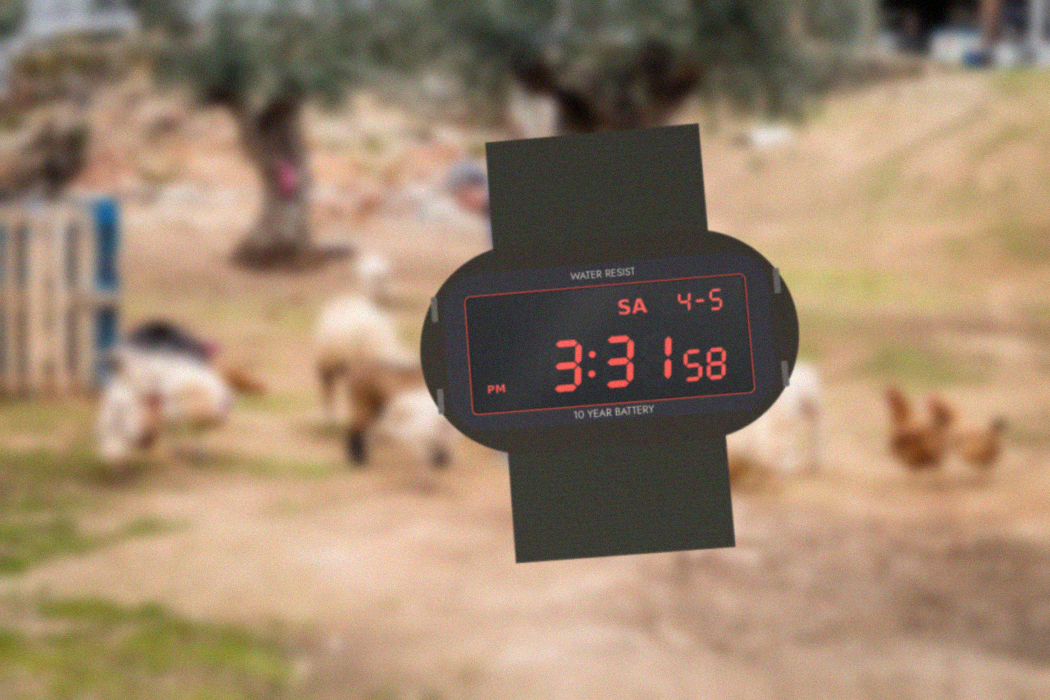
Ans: 3:31:58
